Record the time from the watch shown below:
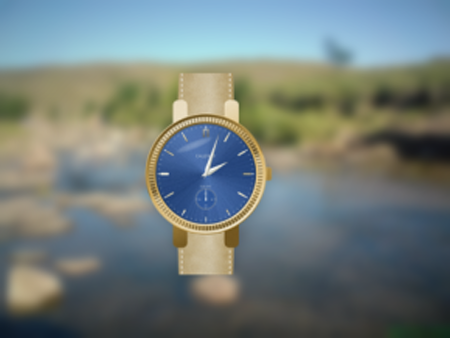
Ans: 2:03
